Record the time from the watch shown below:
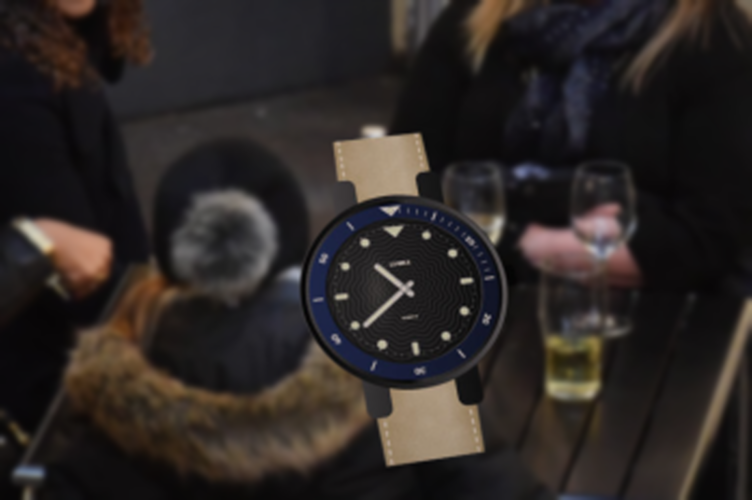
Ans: 10:39
